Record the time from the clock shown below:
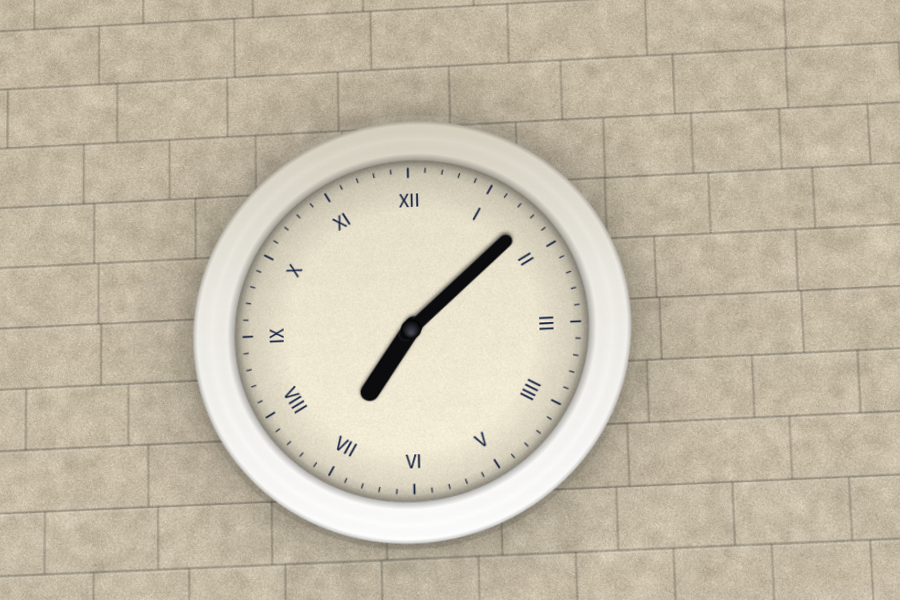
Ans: 7:08
